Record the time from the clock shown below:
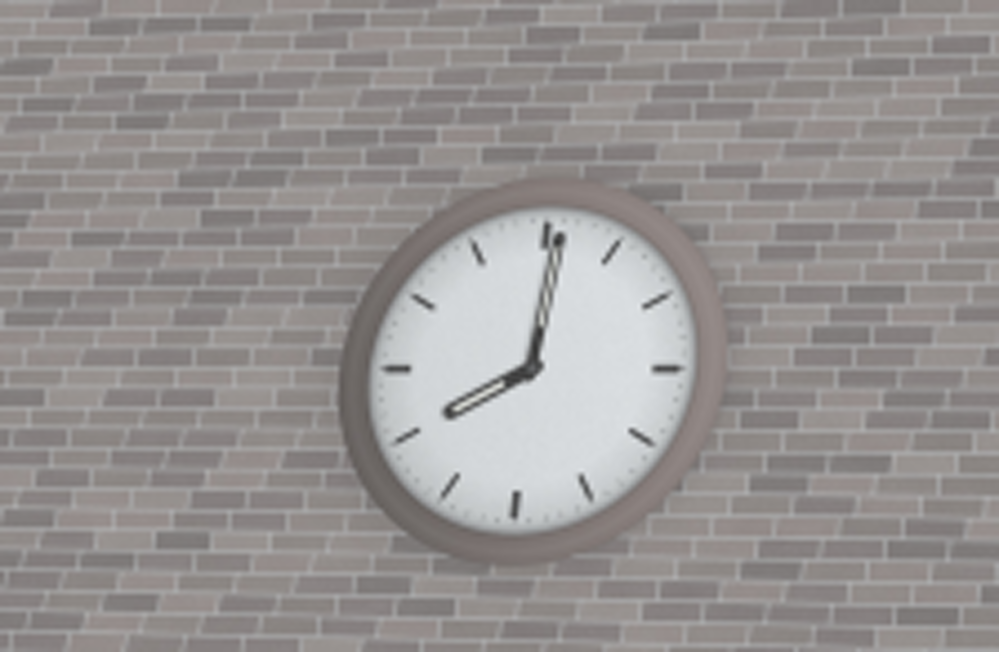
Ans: 8:01
